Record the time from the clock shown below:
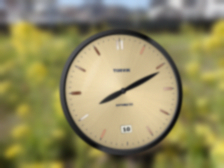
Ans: 8:11
